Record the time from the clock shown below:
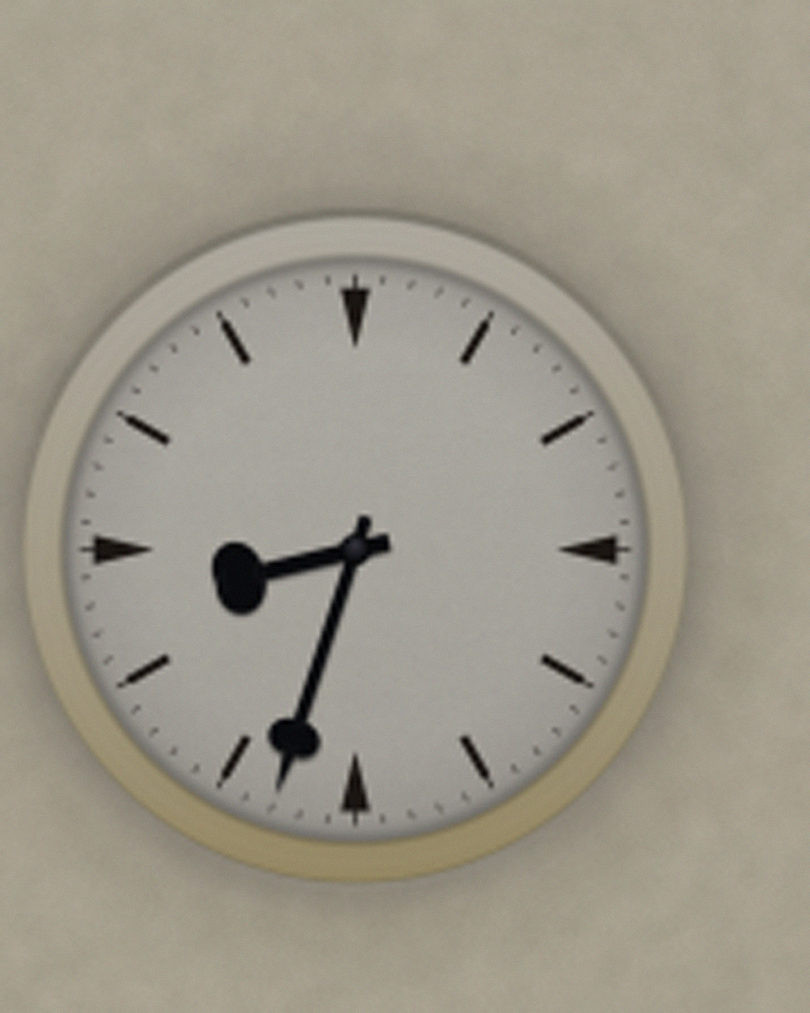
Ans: 8:33
